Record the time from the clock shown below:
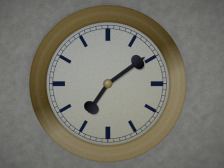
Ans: 7:09
